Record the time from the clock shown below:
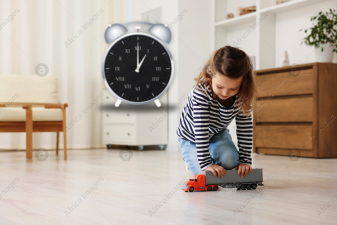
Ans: 1:00
